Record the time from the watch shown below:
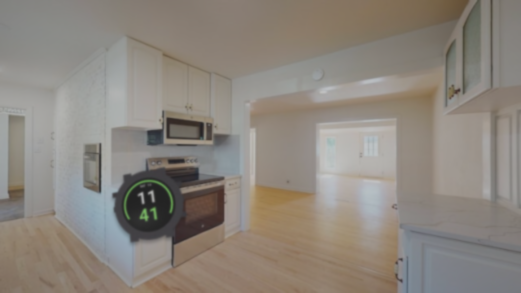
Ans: 11:41
